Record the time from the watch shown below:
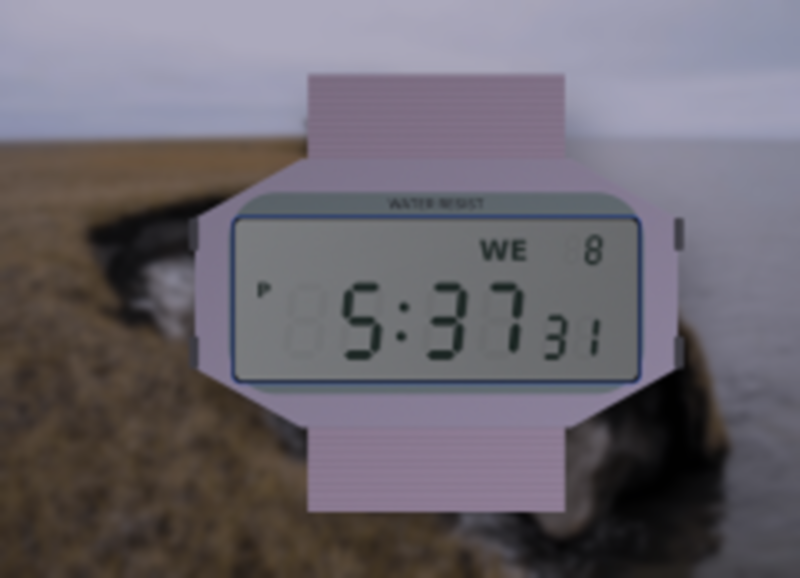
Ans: 5:37:31
